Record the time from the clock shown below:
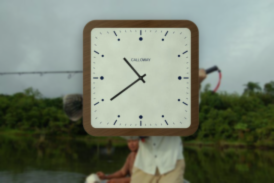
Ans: 10:39
